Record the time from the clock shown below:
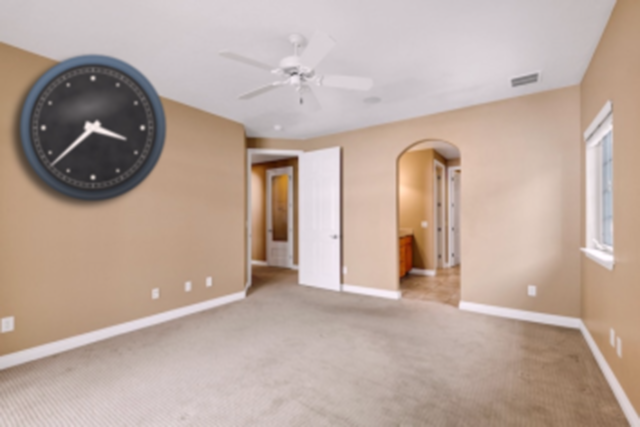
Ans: 3:38
